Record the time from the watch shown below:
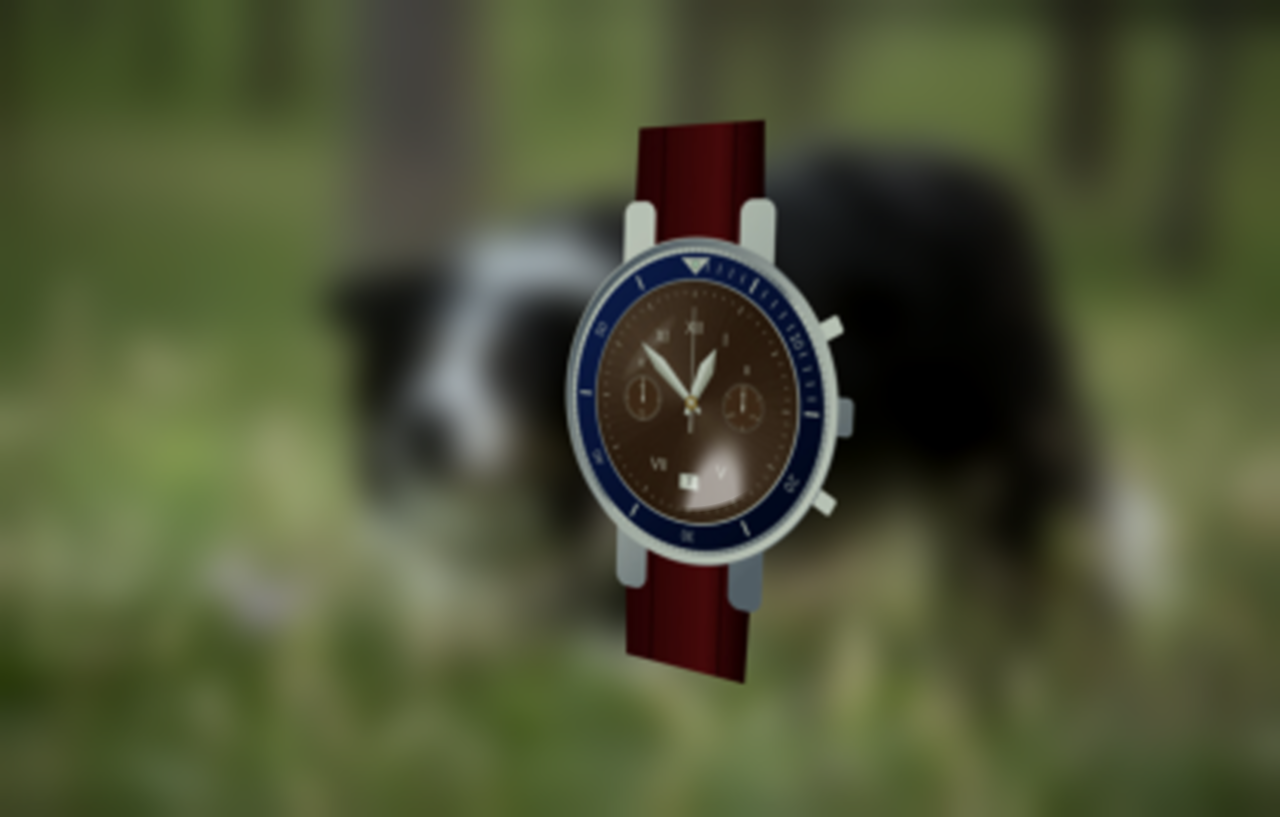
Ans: 12:52
